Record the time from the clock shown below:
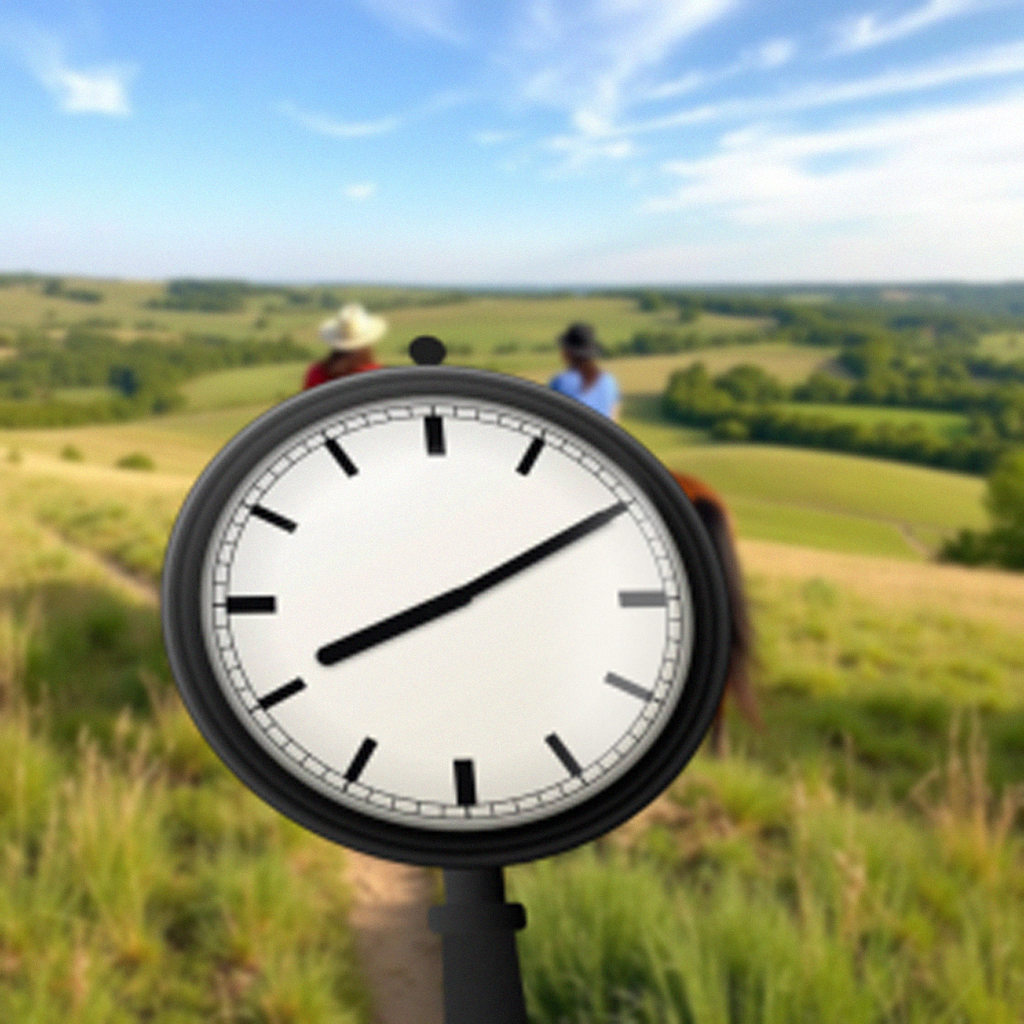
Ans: 8:10
